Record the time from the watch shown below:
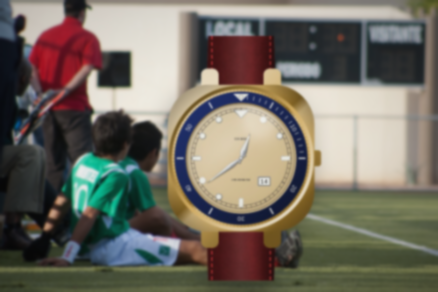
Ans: 12:39
